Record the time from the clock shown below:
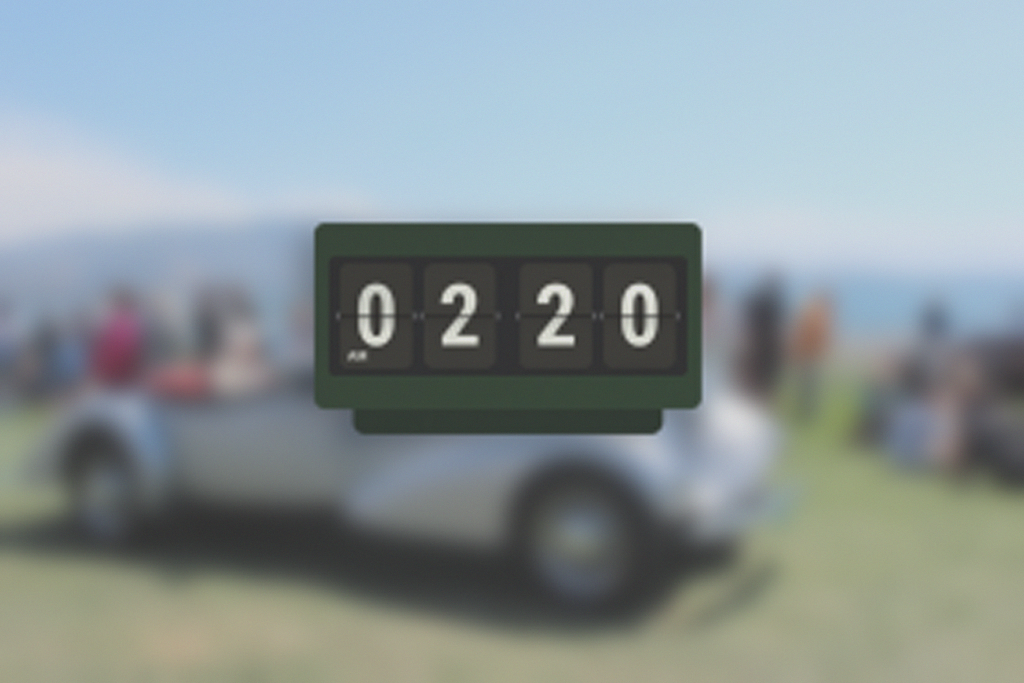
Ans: 2:20
